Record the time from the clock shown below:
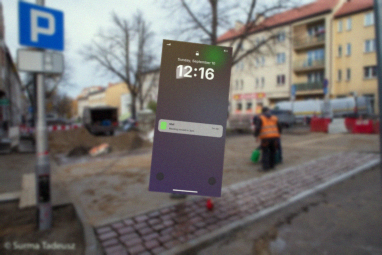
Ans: 12:16
